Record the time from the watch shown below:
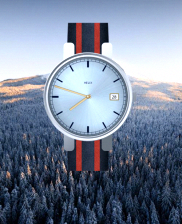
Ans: 7:48
